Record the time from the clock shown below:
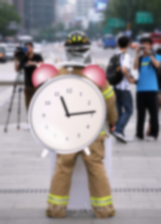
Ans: 11:14
